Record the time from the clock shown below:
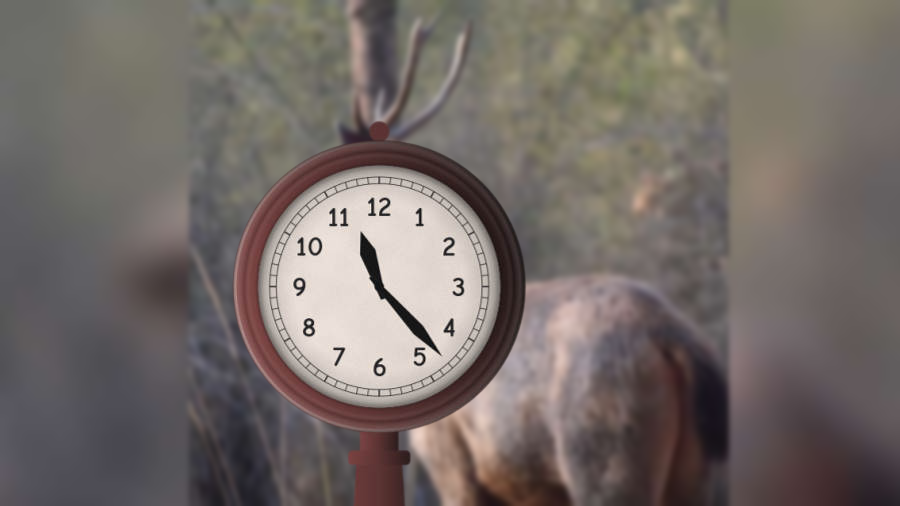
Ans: 11:23
